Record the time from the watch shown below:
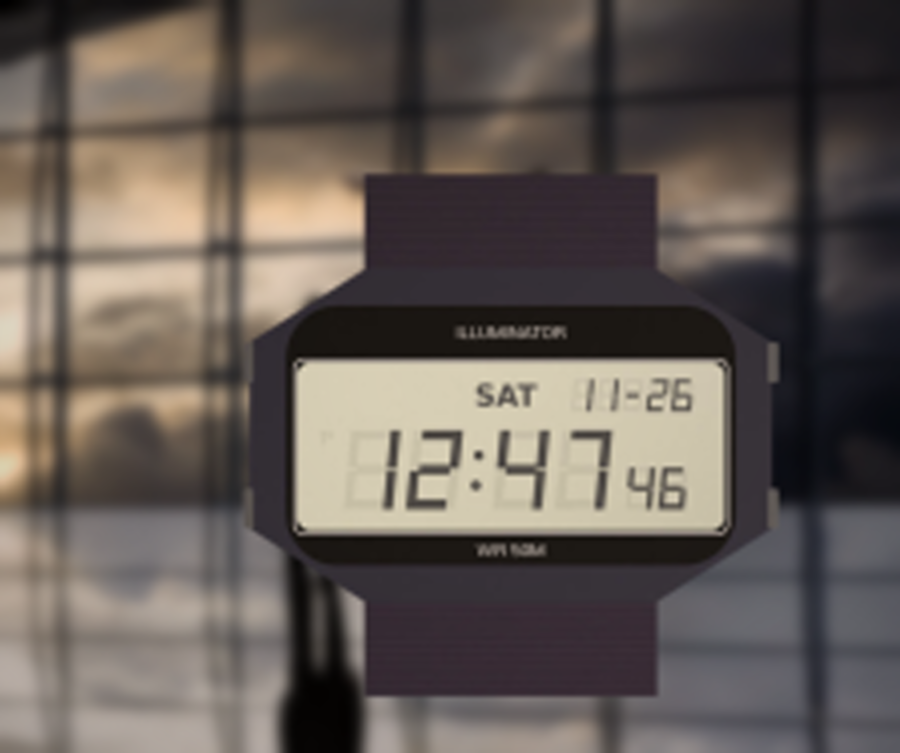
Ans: 12:47:46
